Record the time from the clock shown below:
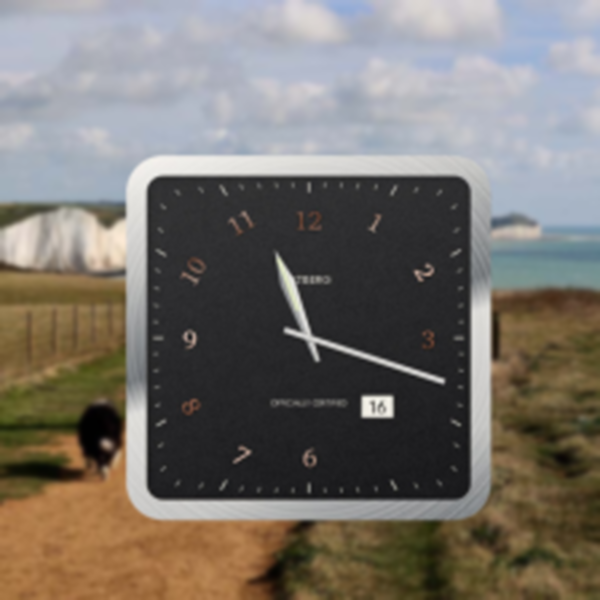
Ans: 11:18
